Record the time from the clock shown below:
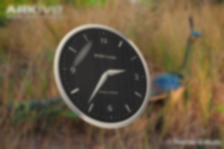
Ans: 2:36
